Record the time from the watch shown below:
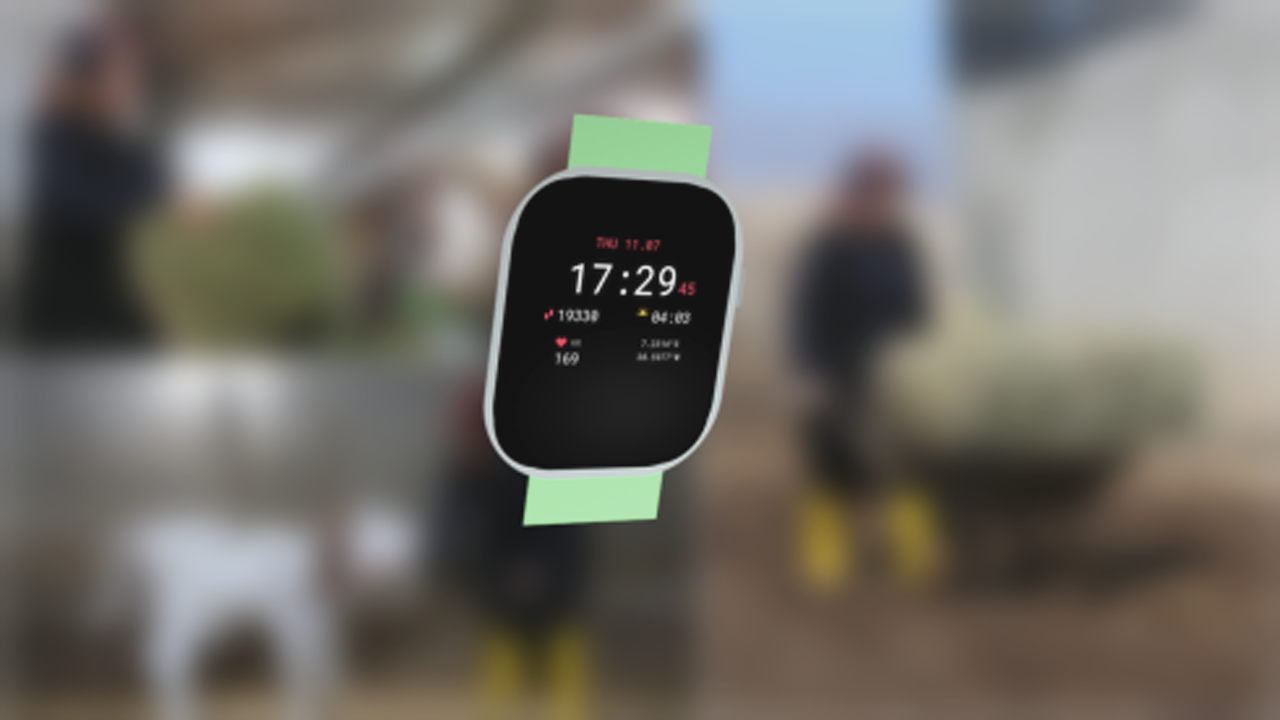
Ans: 17:29
